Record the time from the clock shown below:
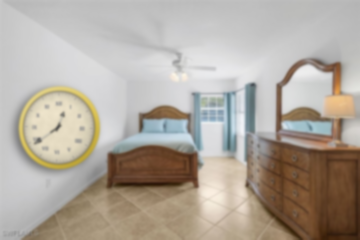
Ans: 12:39
